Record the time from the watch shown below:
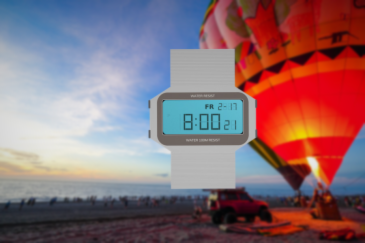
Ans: 8:00:21
